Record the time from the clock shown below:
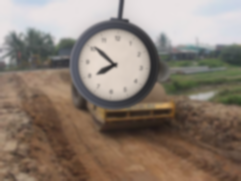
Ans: 7:51
